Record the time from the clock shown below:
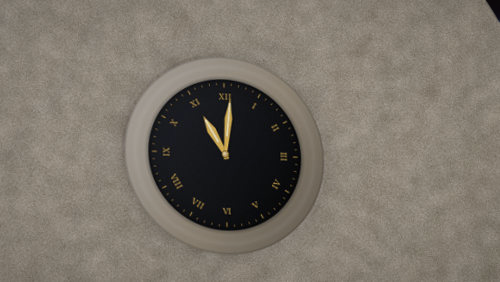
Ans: 11:01
